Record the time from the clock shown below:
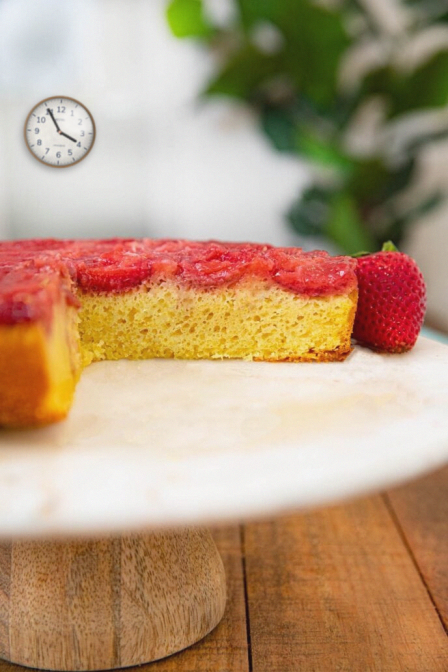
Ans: 3:55
